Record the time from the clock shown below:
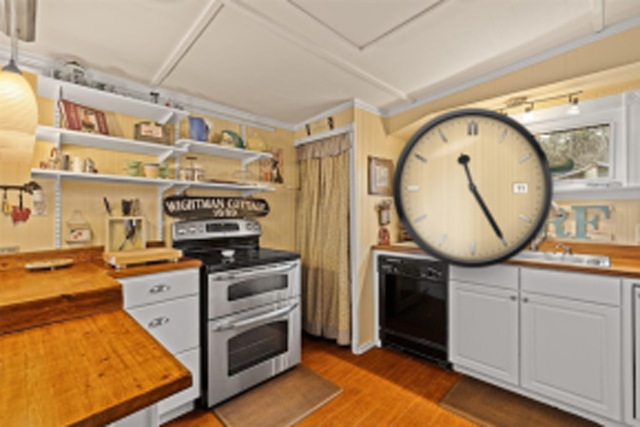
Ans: 11:25
